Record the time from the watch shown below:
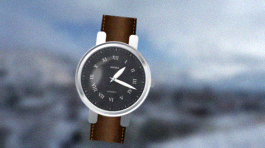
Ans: 1:18
